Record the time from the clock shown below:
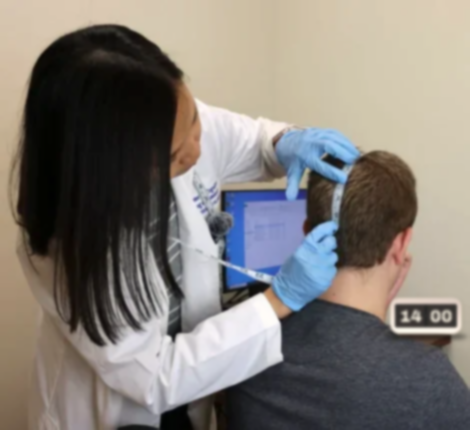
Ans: 14:00
